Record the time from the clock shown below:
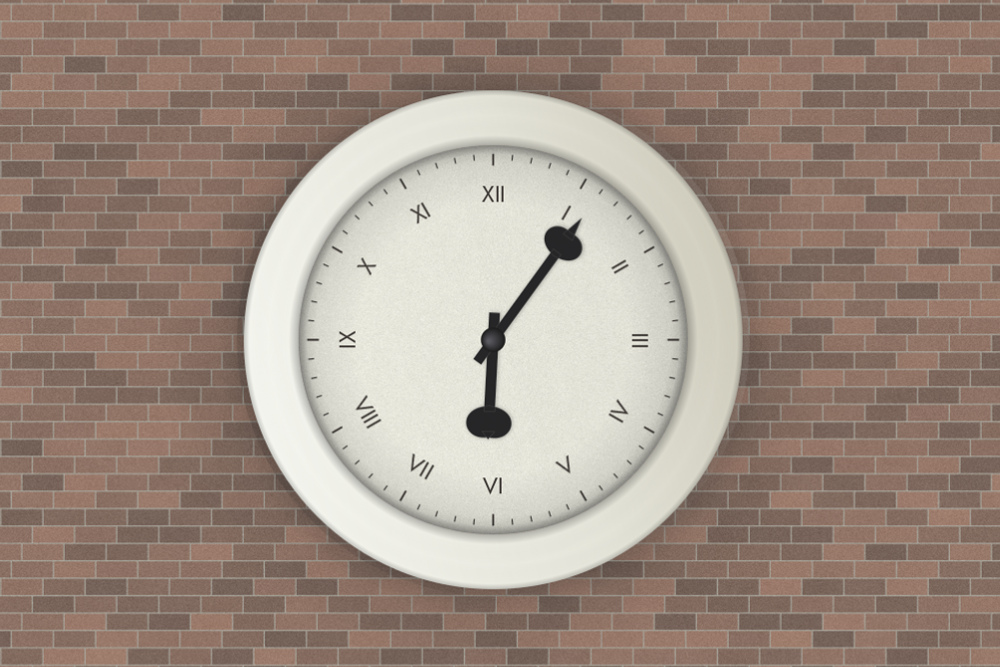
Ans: 6:06
